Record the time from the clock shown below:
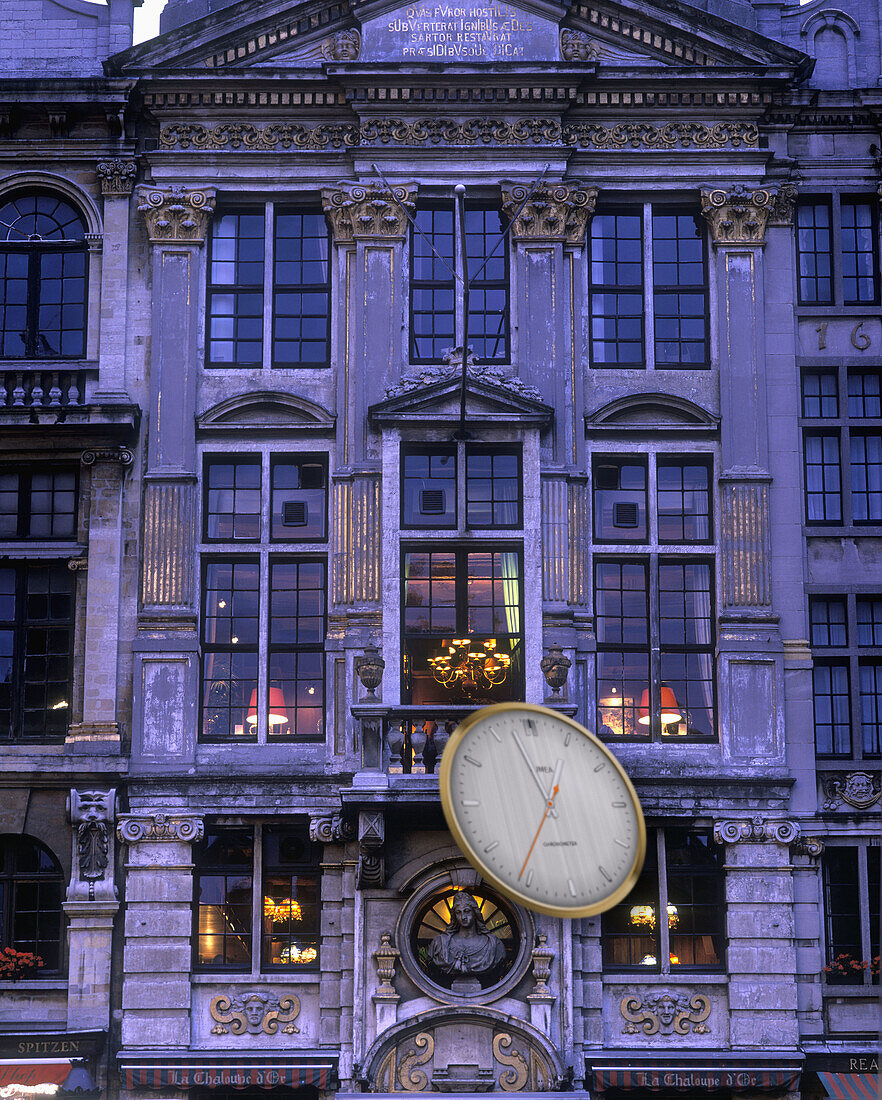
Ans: 12:57:36
